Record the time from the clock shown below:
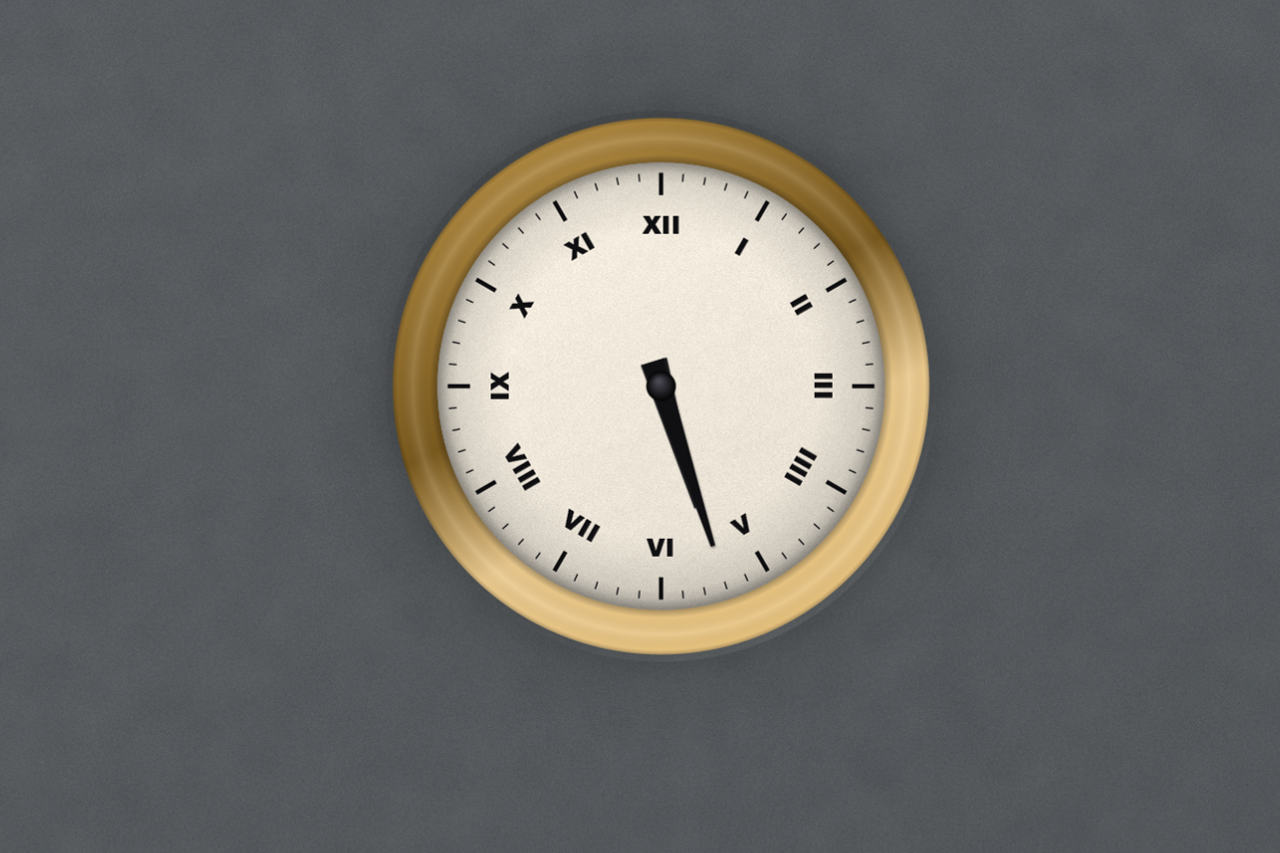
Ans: 5:27
